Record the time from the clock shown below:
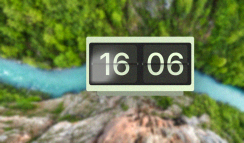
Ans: 16:06
